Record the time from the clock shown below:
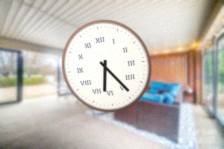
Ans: 6:24
